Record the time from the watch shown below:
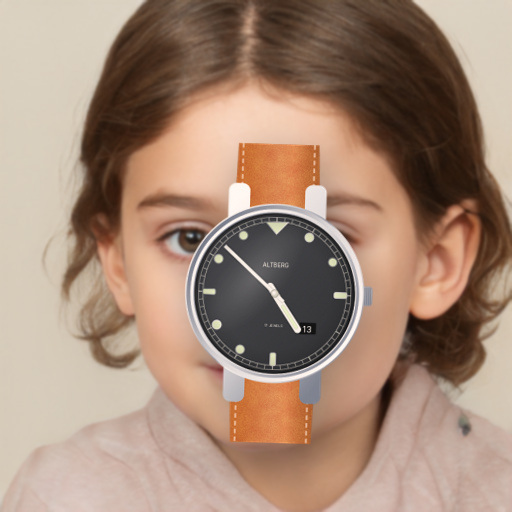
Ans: 4:52
